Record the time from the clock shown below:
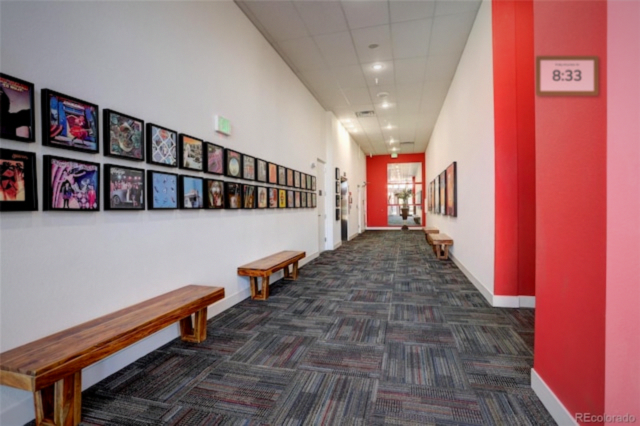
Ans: 8:33
